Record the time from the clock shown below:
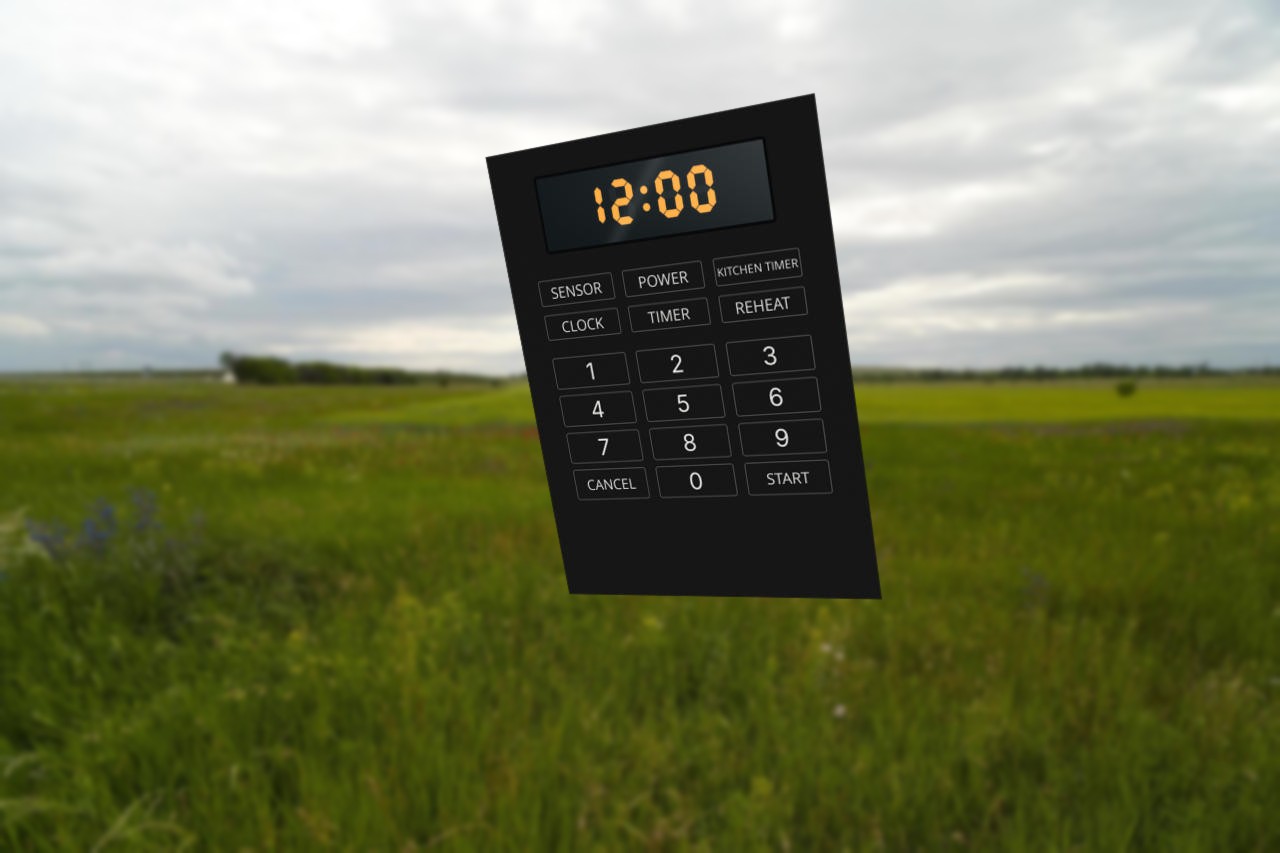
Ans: 12:00
